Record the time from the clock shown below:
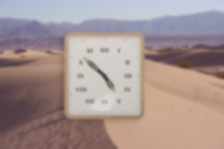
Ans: 4:52
